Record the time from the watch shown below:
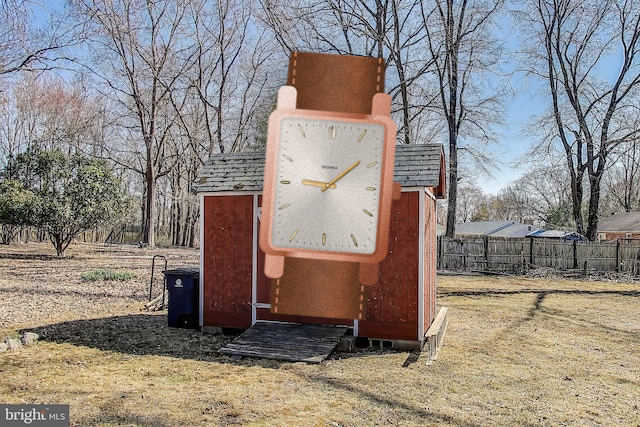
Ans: 9:08
